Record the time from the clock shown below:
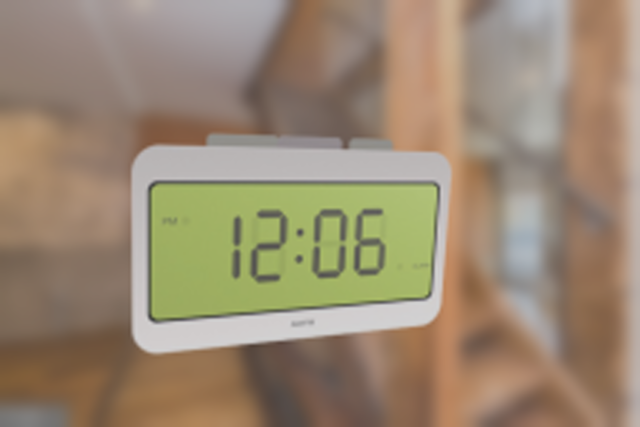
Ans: 12:06
